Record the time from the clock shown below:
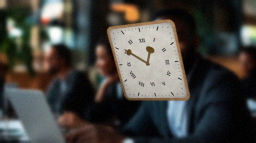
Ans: 12:51
